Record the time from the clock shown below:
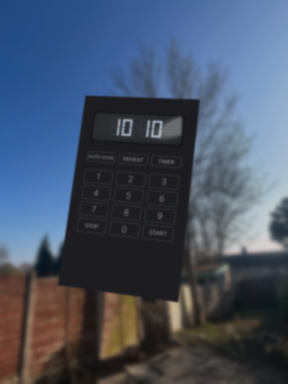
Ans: 10:10
